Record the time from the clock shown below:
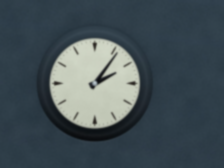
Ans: 2:06
